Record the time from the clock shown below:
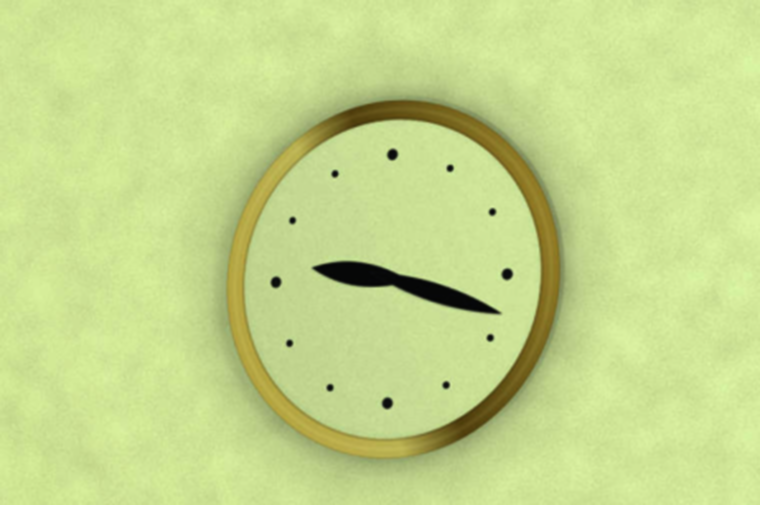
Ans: 9:18
